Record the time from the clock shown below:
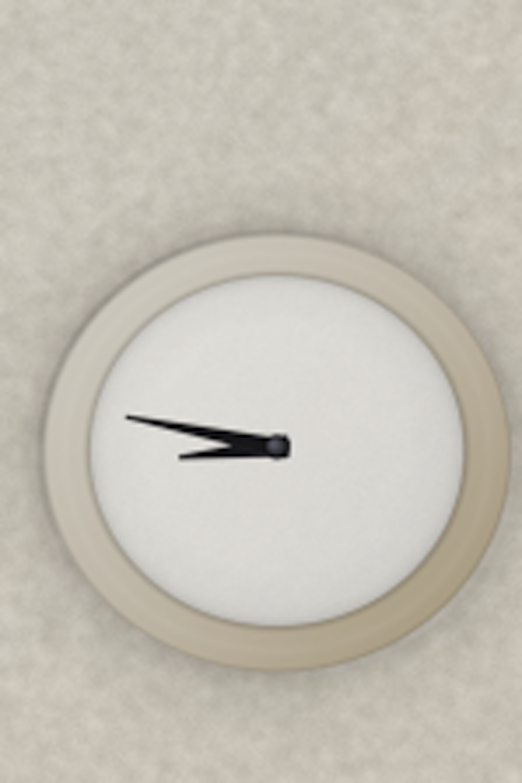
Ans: 8:47
